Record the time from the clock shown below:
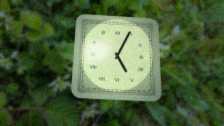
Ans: 5:04
